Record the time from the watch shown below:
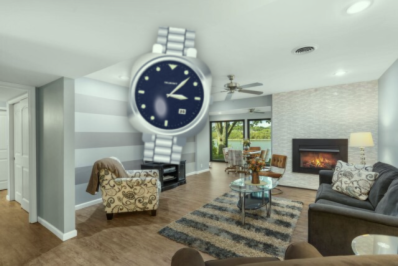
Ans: 3:07
